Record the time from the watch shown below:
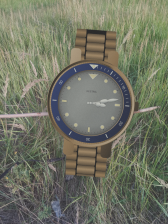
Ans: 3:13
